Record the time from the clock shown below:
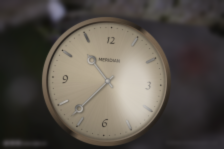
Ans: 10:37
